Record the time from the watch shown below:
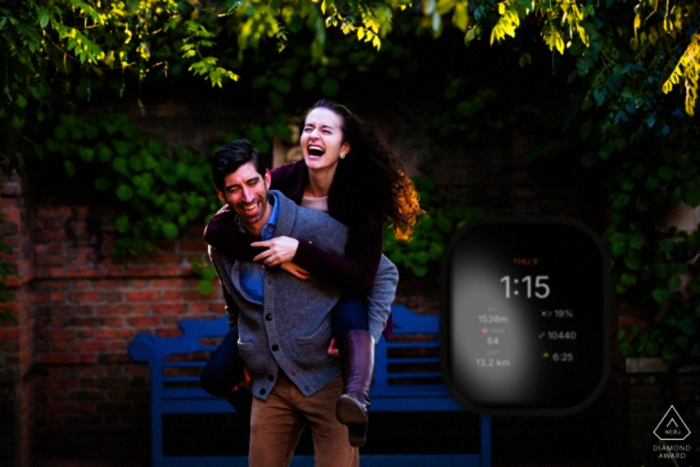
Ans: 1:15
